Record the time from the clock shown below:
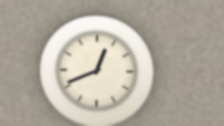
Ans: 12:41
